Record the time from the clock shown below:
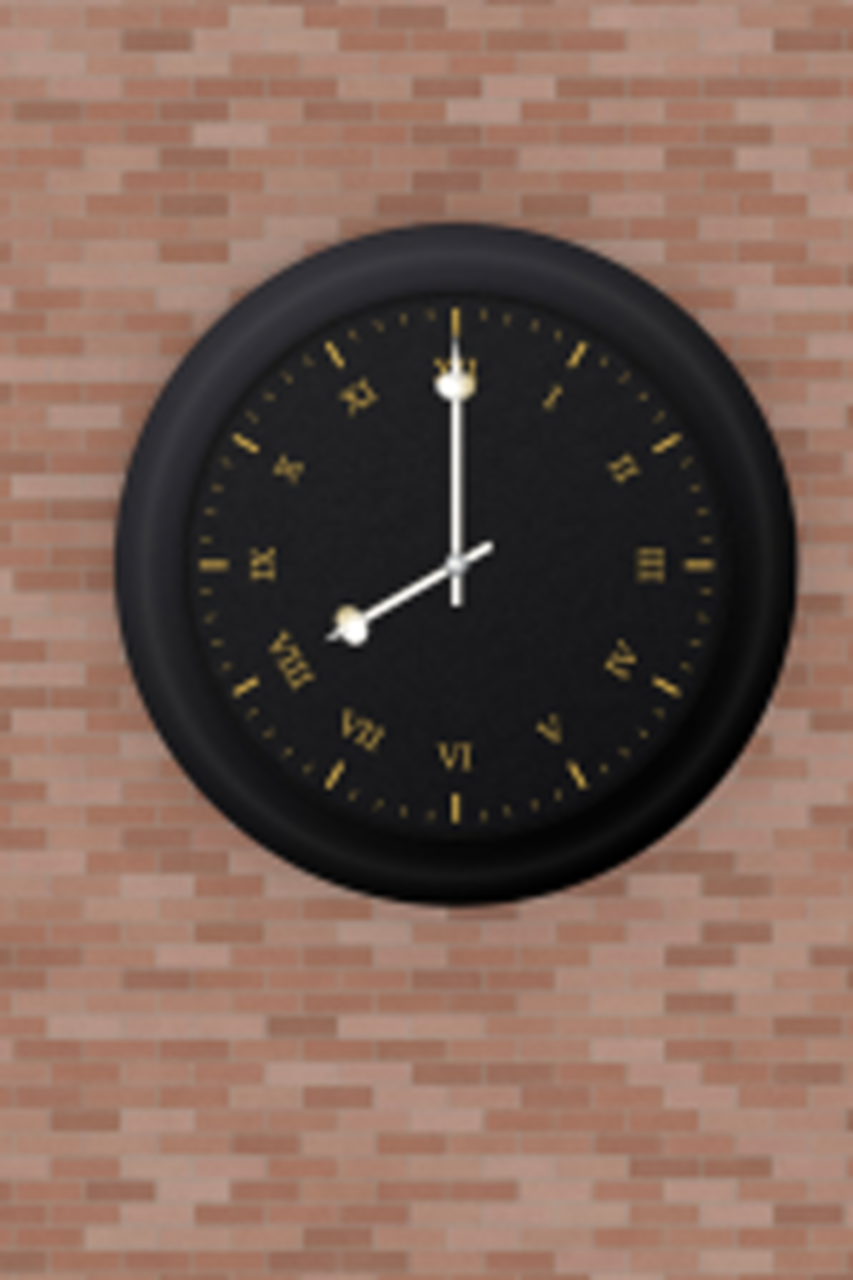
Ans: 8:00
